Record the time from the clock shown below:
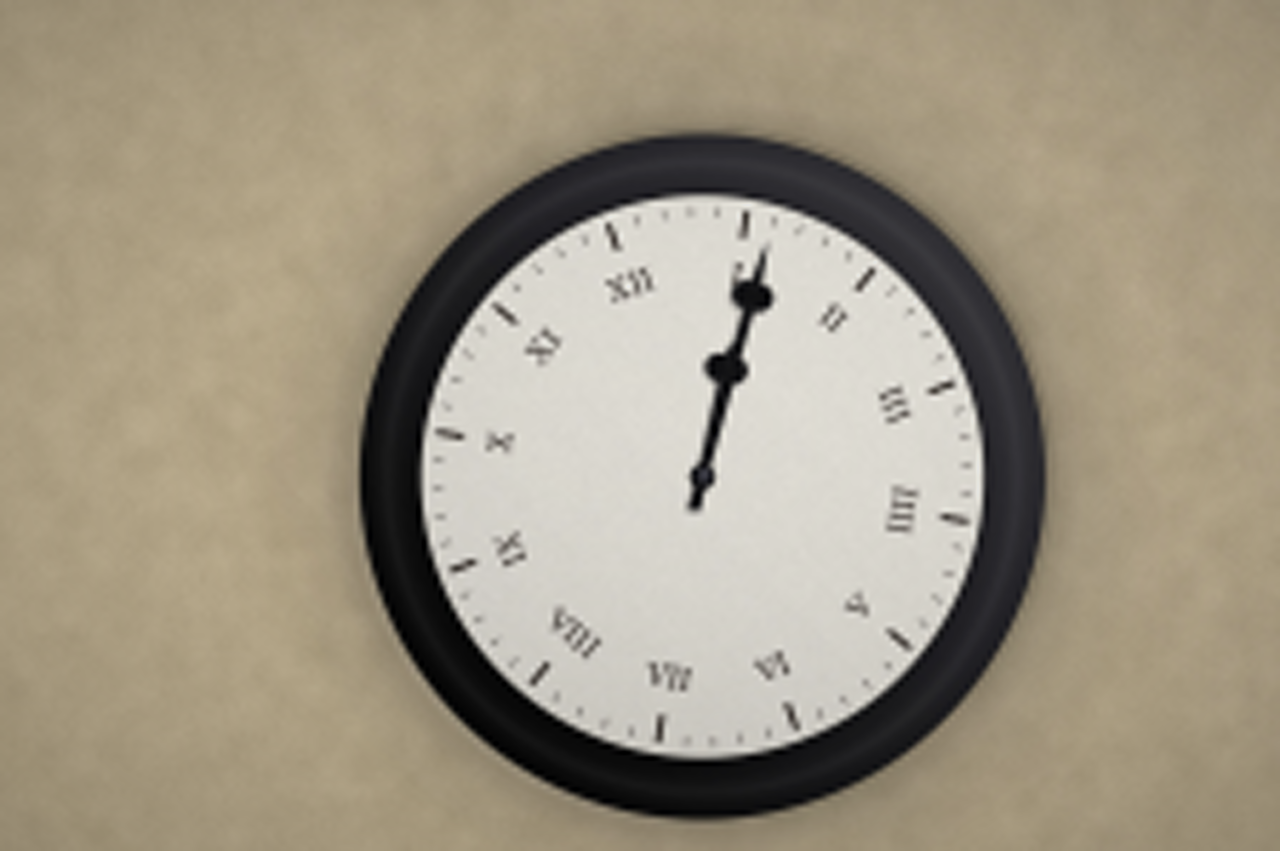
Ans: 1:06
